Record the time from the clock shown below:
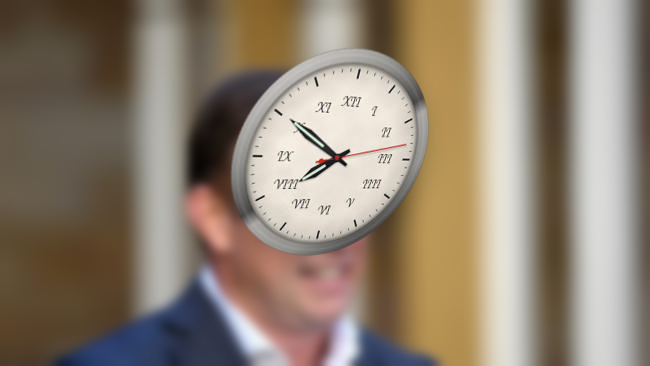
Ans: 7:50:13
